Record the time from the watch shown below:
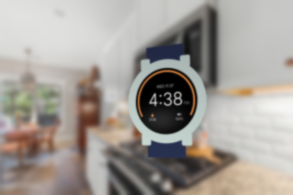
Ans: 4:38
